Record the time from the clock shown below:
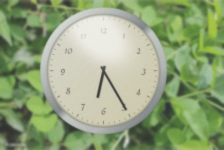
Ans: 6:25
